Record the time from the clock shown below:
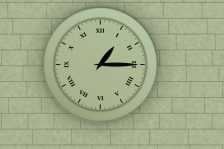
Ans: 1:15
